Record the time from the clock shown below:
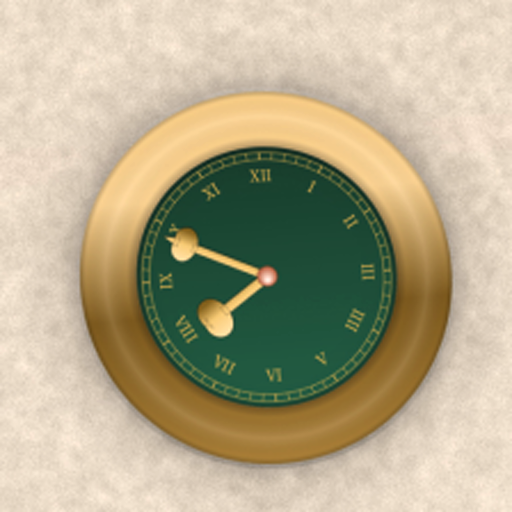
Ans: 7:49
